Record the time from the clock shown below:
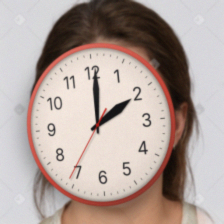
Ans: 2:00:36
